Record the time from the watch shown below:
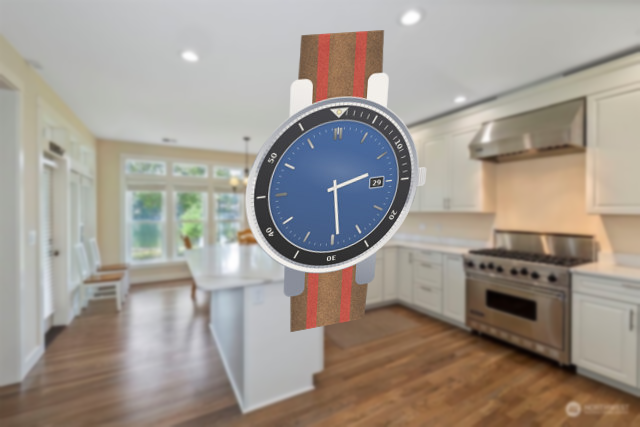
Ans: 2:29
